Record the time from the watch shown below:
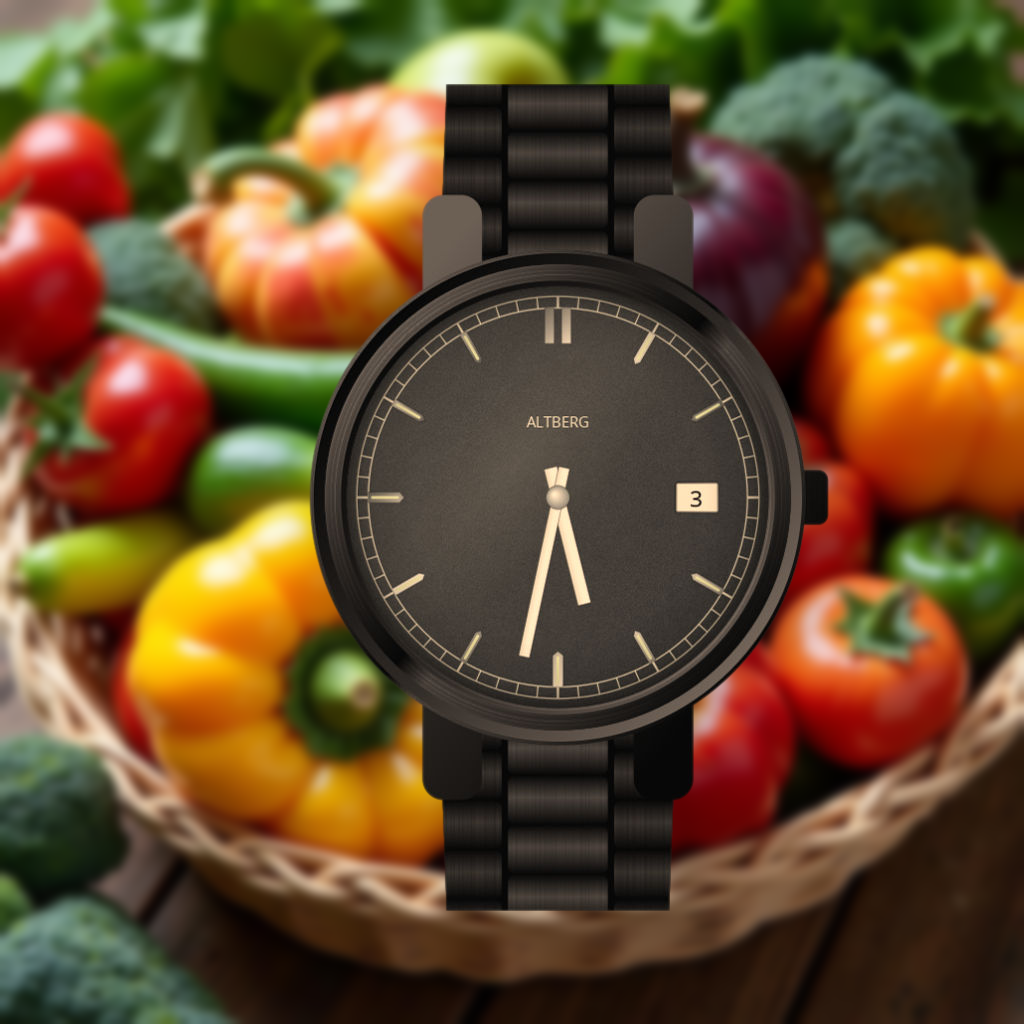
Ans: 5:32
